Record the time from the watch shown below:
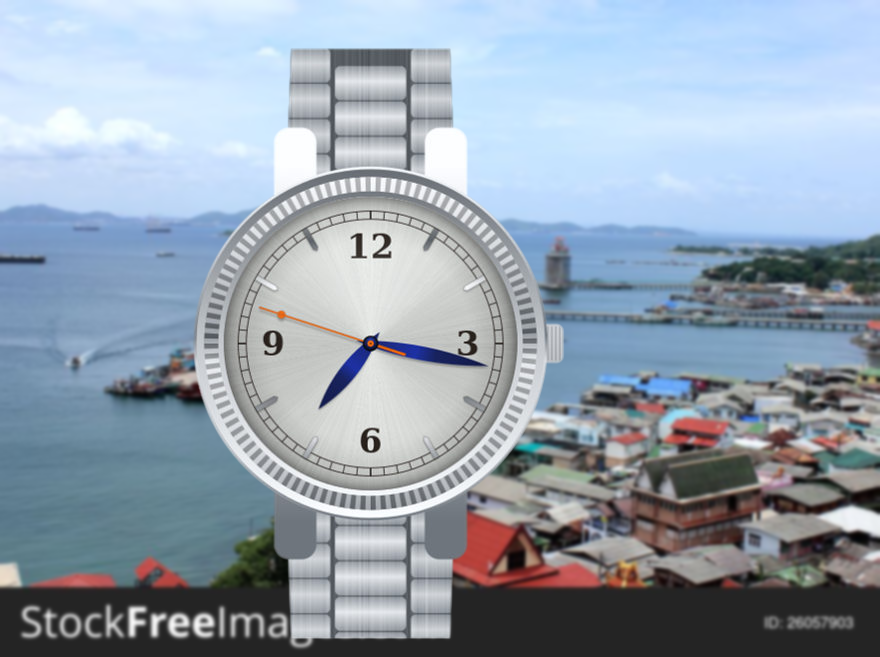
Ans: 7:16:48
